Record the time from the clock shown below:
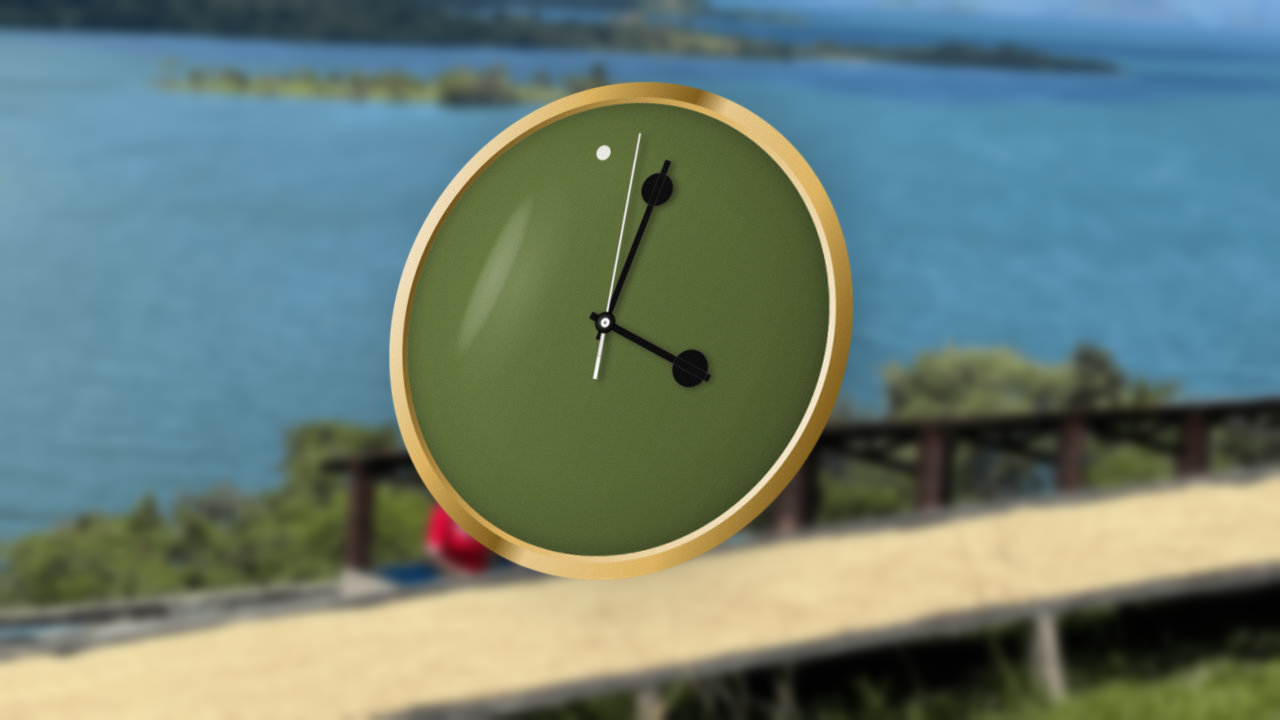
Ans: 4:04:02
